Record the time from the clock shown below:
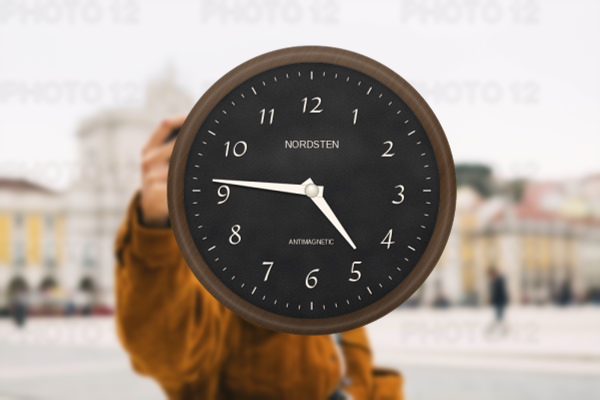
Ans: 4:46
